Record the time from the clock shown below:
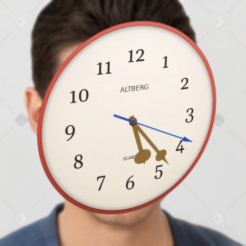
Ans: 5:23:19
